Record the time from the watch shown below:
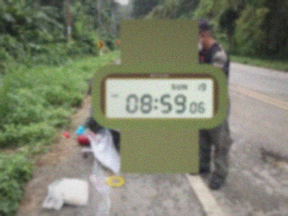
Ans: 8:59
